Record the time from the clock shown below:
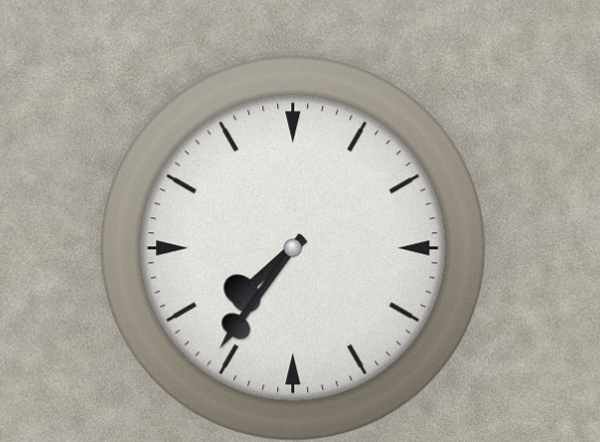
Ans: 7:36
